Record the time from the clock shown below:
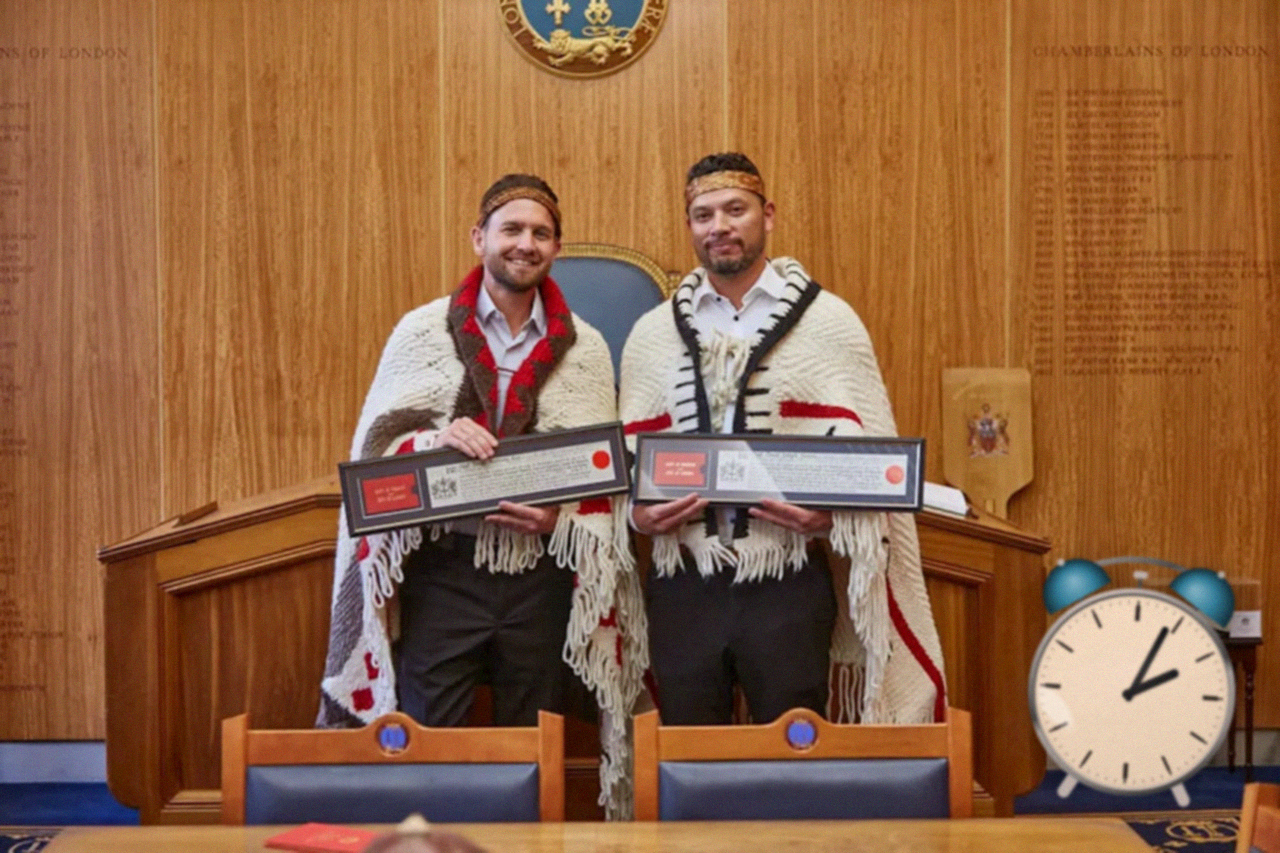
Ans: 2:04
